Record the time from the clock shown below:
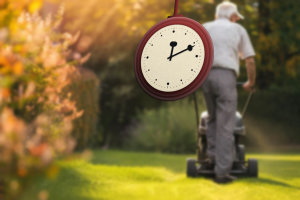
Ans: 12:11
